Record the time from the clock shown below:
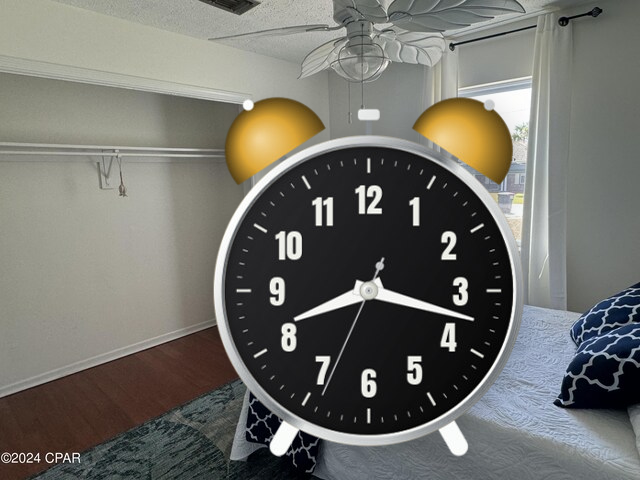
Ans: 8:17:34
